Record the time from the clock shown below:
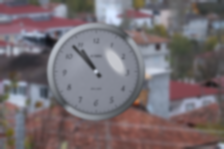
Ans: 10:53
